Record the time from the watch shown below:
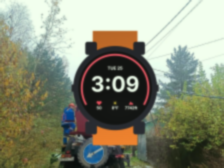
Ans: 3:09
